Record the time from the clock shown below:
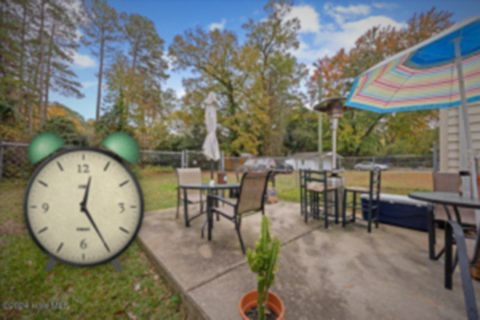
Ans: 12:25
